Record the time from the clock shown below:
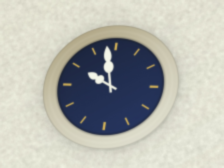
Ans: 9:58
